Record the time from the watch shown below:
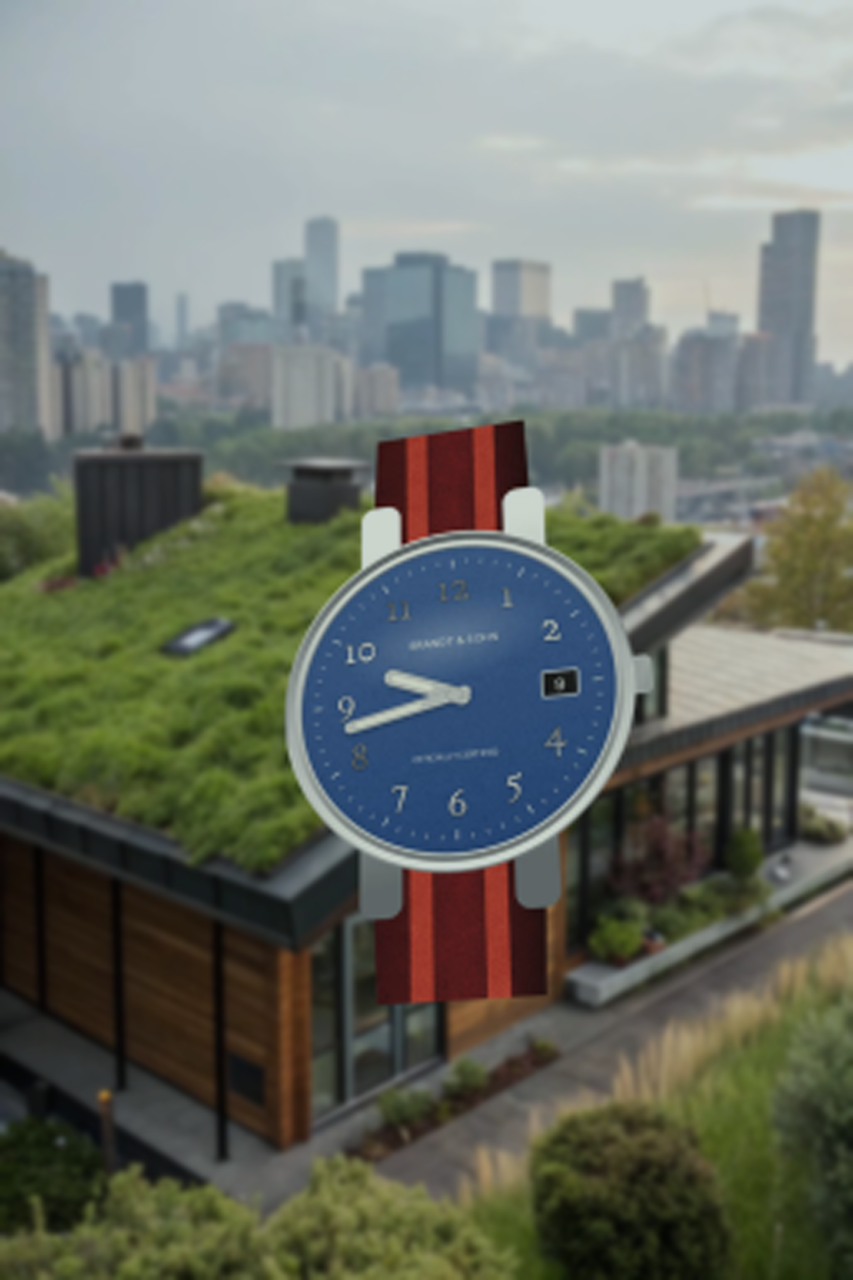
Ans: 9:43
